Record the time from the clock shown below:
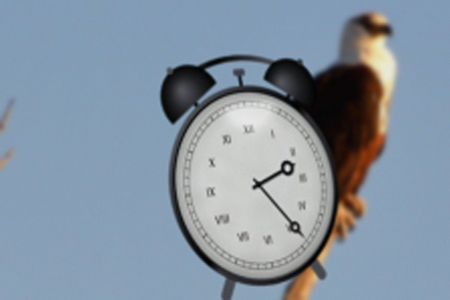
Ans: 2:24
